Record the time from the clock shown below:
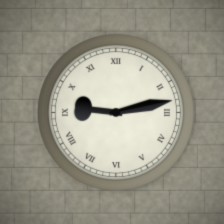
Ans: 9:13
